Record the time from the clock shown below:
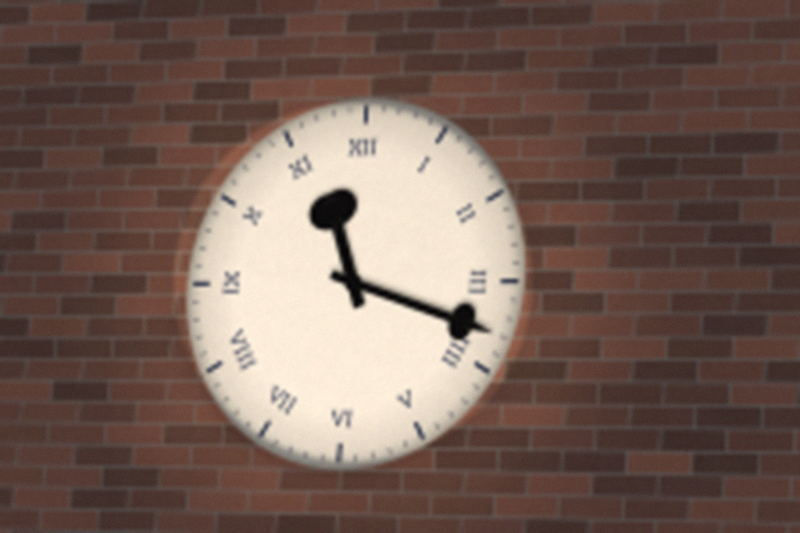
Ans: 11:18
